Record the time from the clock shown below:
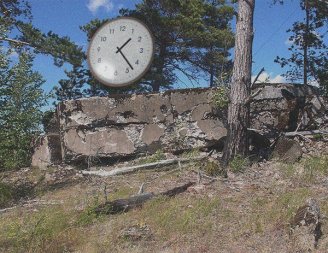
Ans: 1:23
